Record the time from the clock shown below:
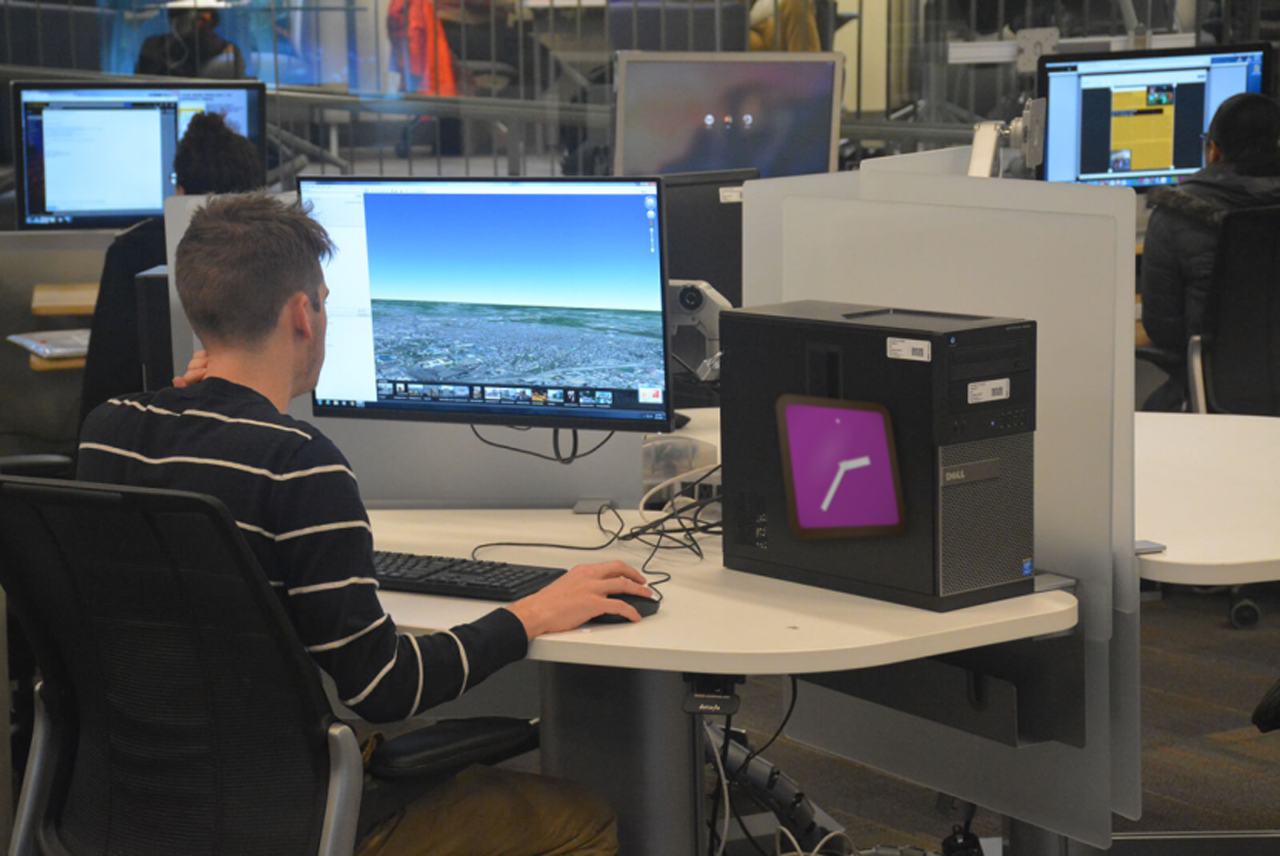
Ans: 2:36
